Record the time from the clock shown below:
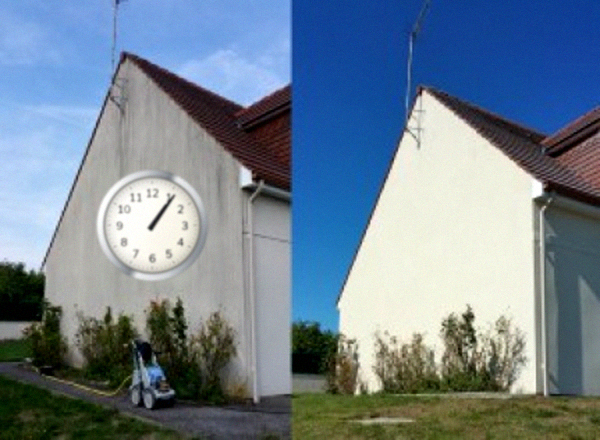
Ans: 1:06
